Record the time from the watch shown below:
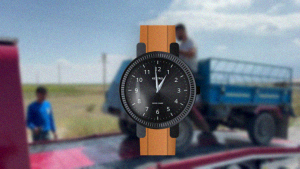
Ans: 12:59
